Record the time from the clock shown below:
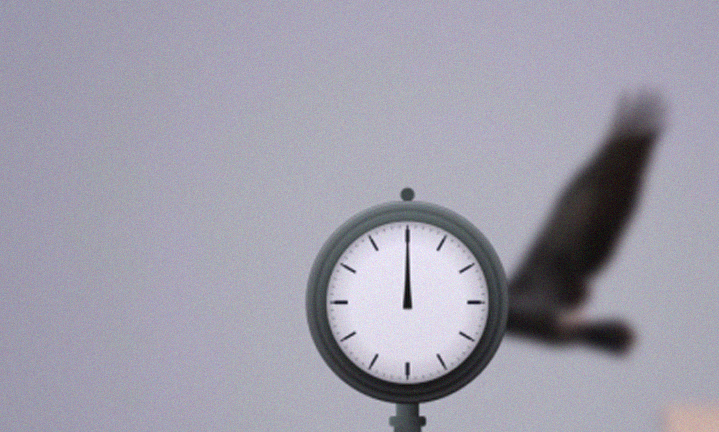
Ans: 12:00
